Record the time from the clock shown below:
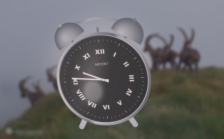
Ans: 9:46
